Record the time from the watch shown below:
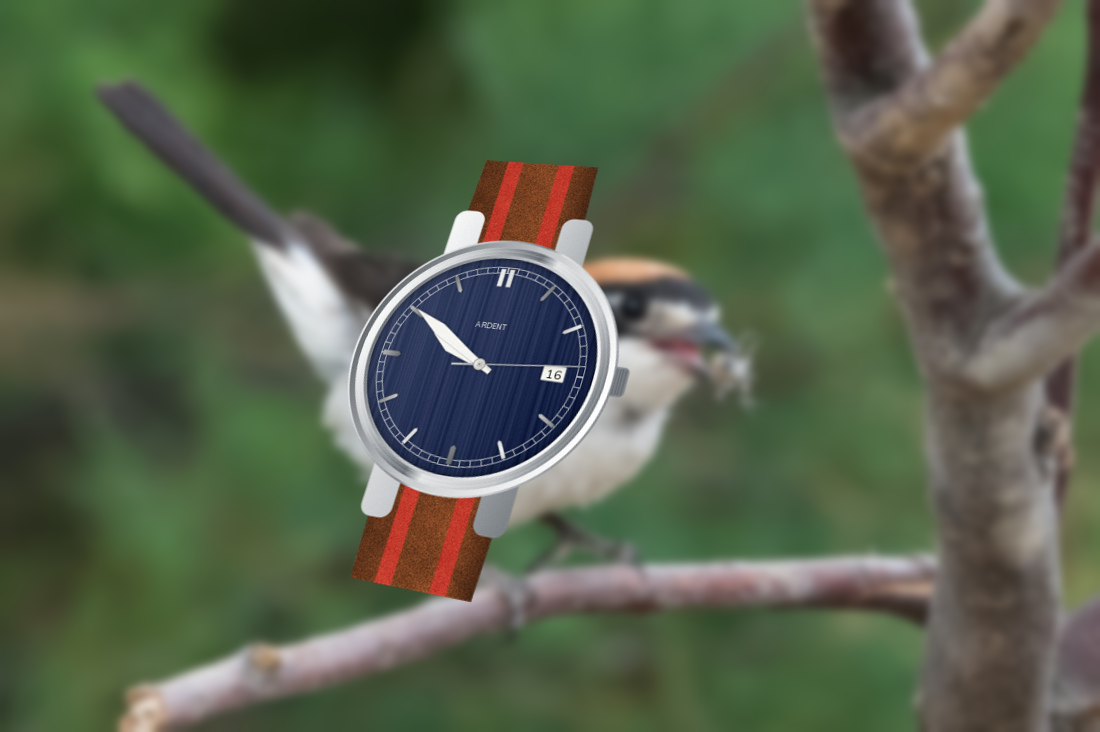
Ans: 9:50:14
